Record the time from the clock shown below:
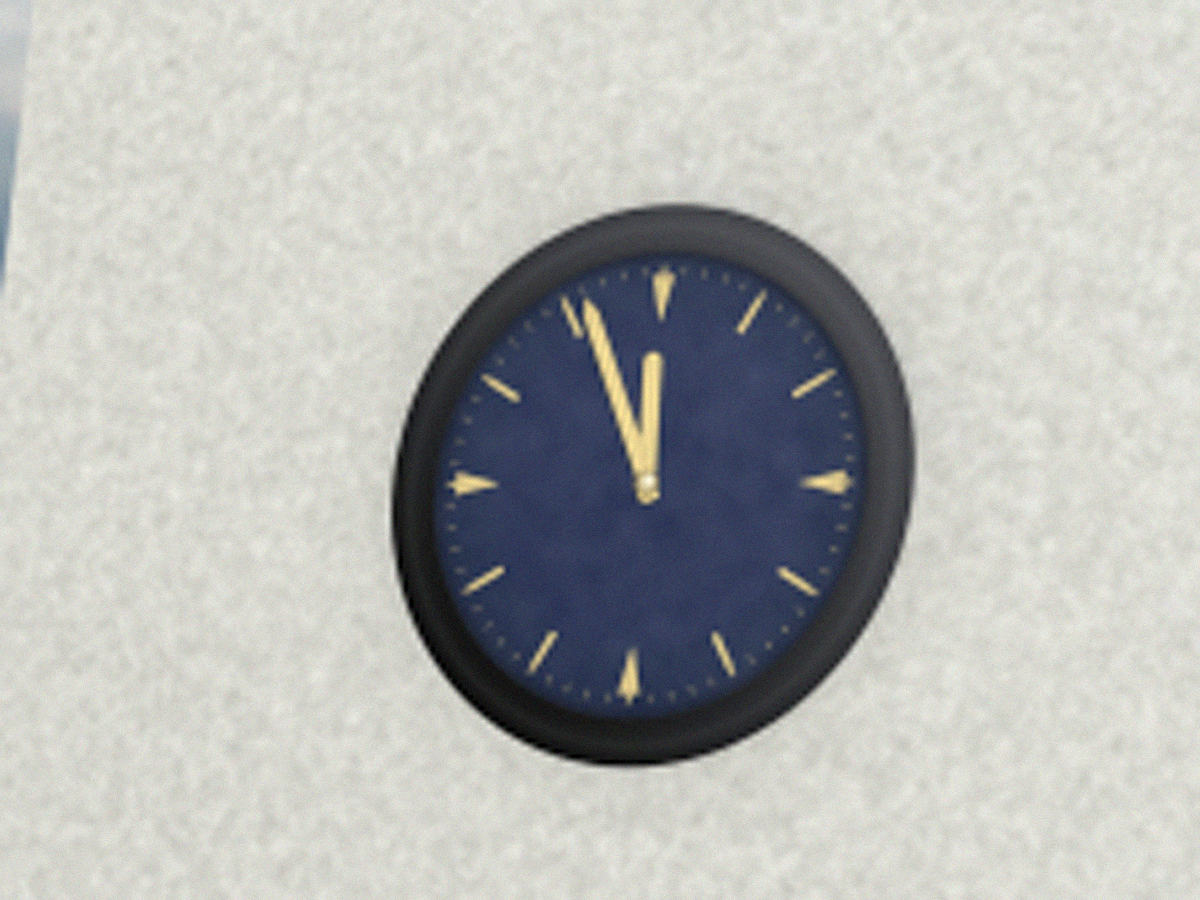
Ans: 11:56
